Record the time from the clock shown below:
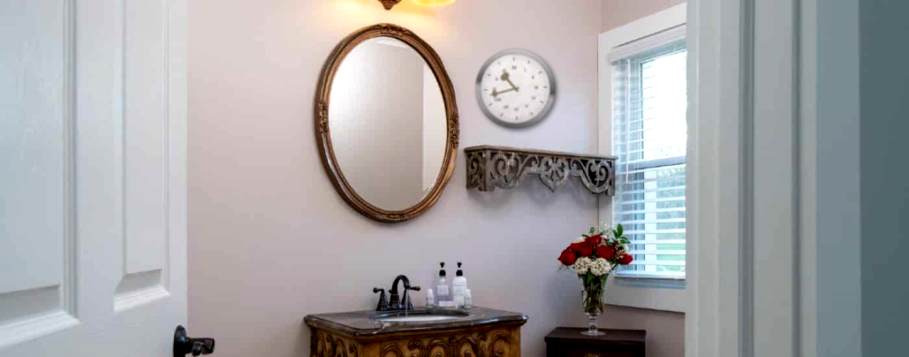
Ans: 10:43
